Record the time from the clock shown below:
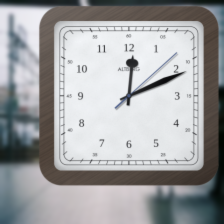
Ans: 12:11:08
